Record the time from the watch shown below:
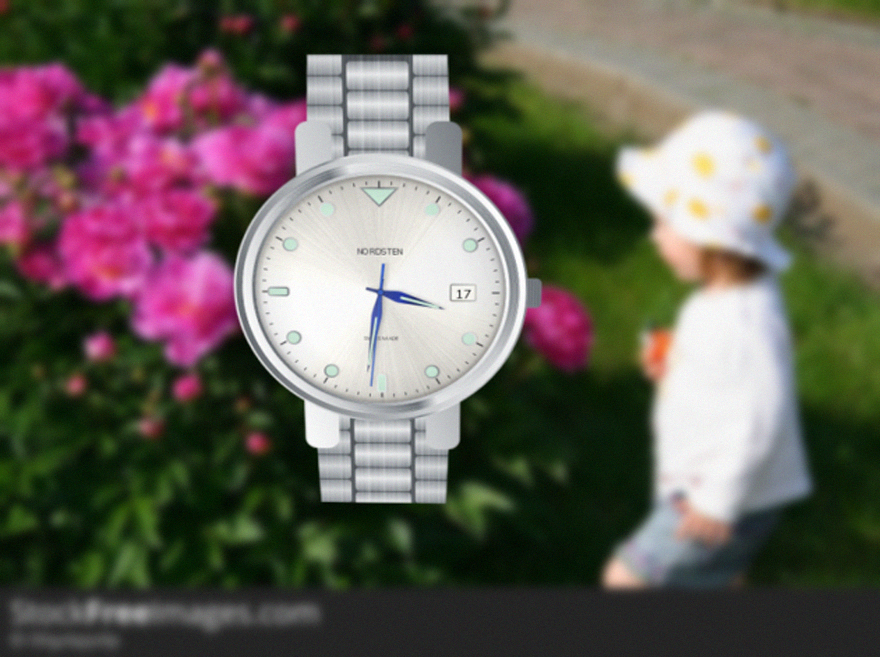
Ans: 3:31:31
